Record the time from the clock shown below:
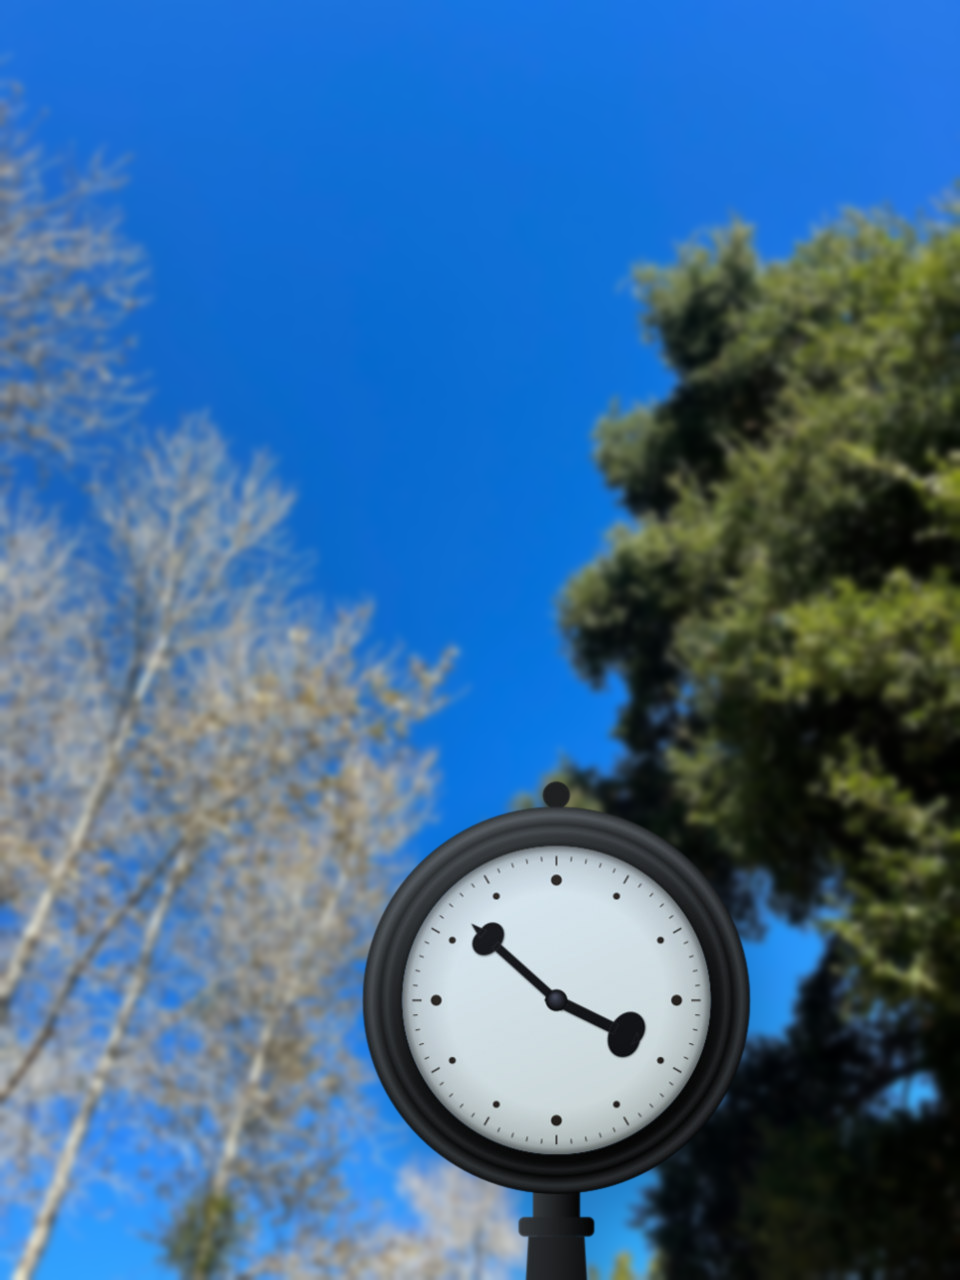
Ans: 3:52
